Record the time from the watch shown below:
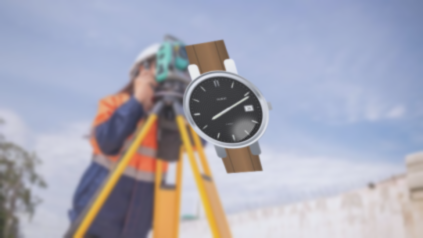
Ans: 8:11
